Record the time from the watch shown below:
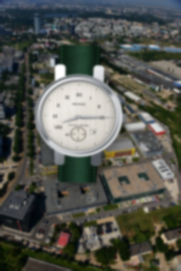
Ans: 8:15
